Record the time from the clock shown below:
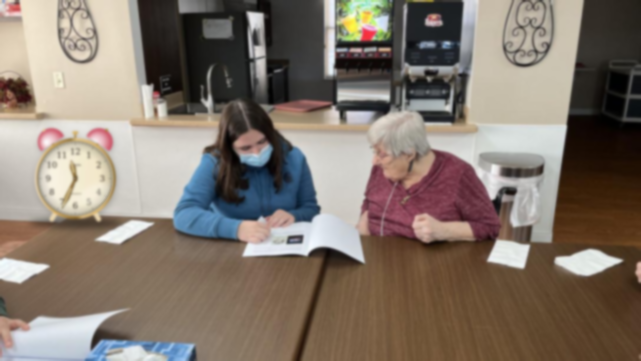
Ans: 11:34
